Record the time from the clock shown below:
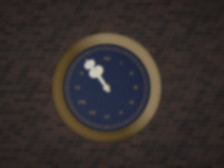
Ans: 10:54
